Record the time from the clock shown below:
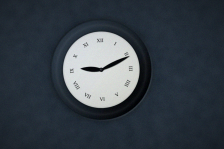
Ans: 9:11
